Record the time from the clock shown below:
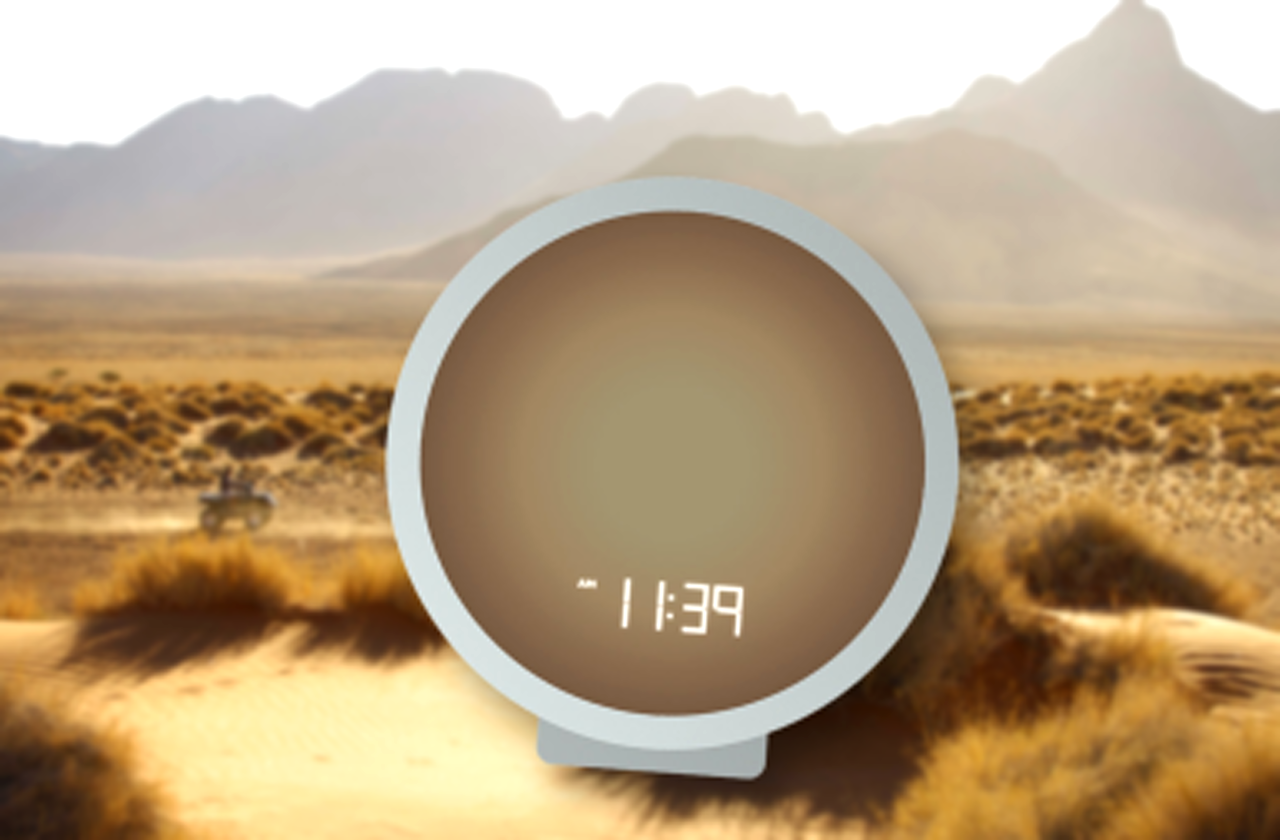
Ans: 11:39
